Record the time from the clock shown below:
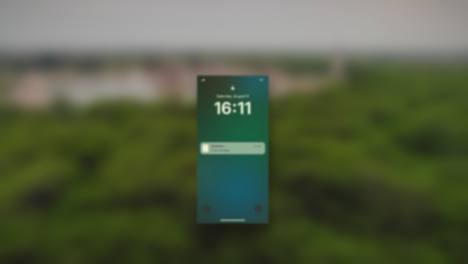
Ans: 16:11
